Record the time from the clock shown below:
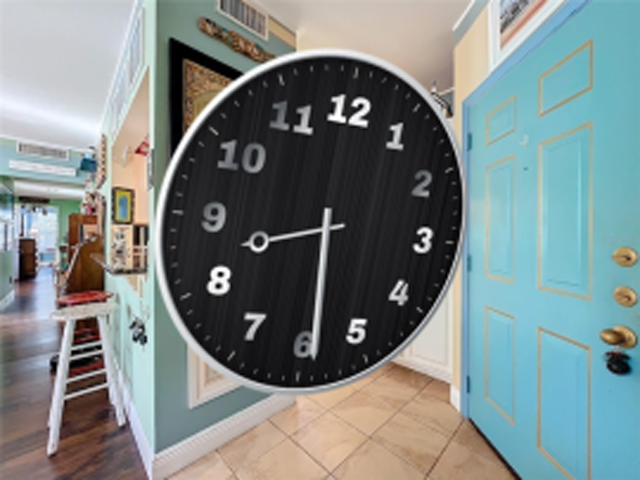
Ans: 8:29
